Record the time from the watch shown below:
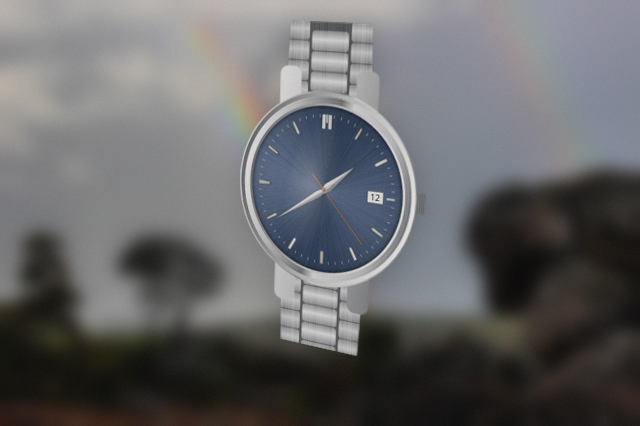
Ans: 1:39:23
